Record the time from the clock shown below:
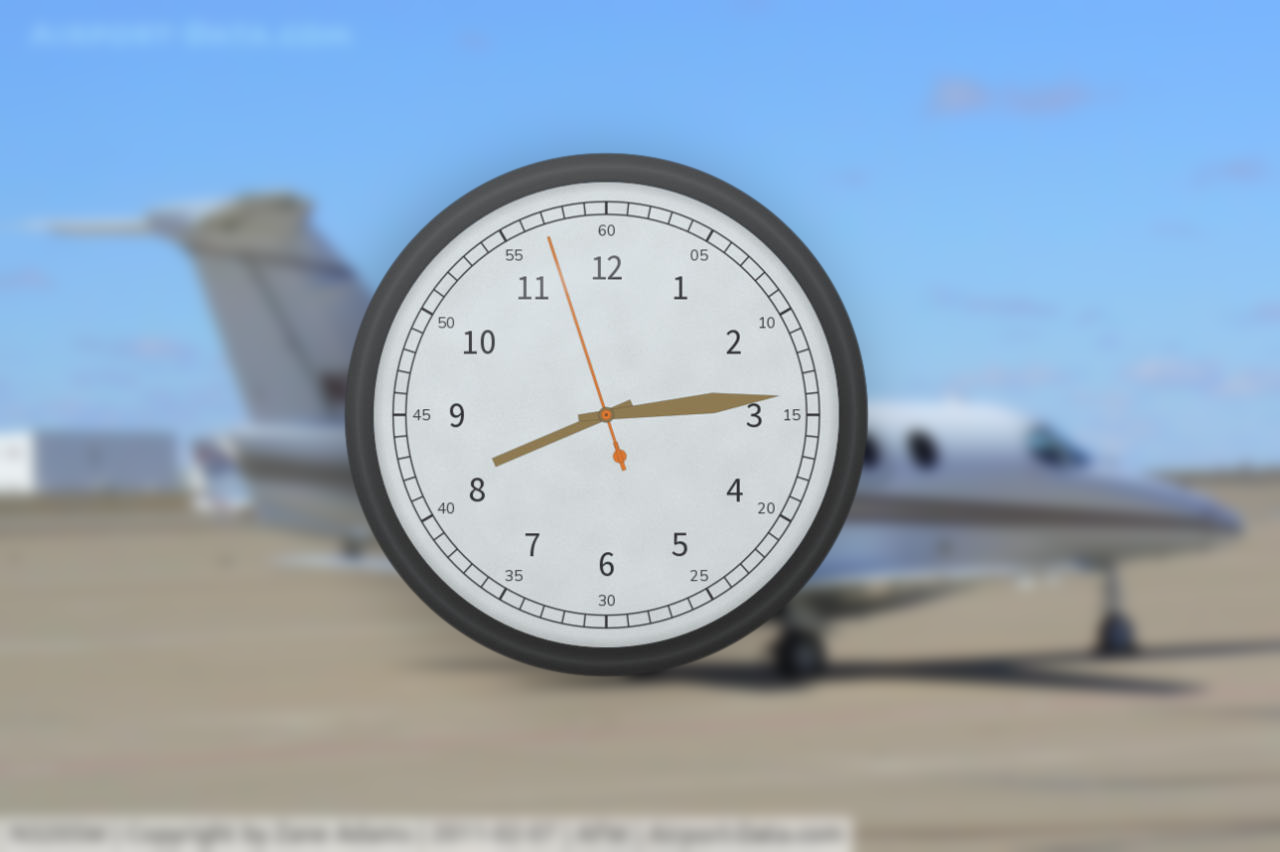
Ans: 8:13:57
